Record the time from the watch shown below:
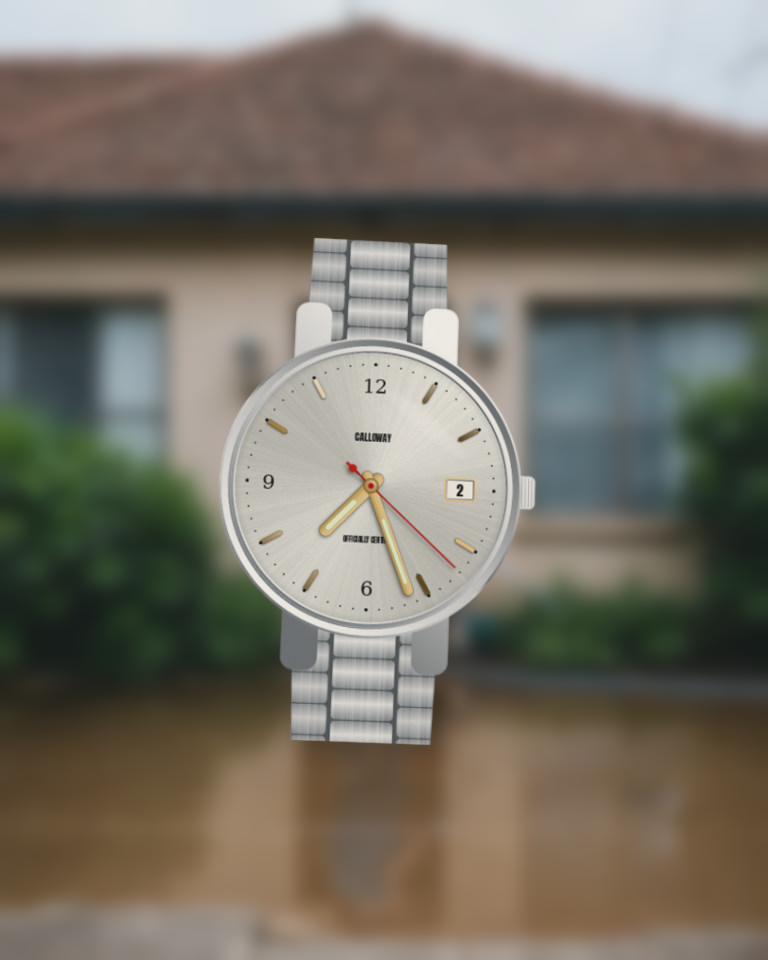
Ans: 7:26:22
